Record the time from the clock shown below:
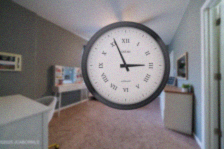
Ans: 2:56
